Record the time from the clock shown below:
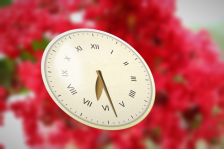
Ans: 6:28
